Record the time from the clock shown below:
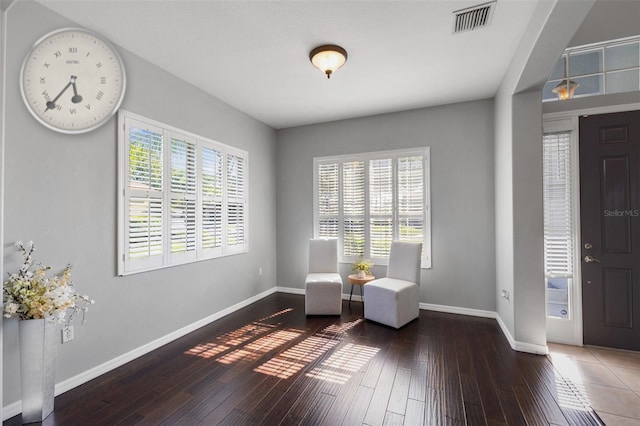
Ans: 5:37
